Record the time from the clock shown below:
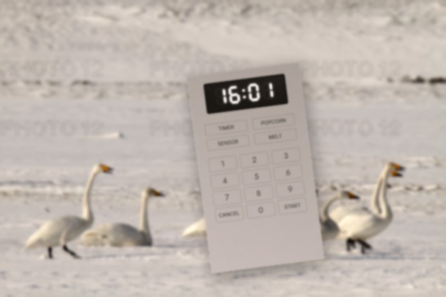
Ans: 16:01
